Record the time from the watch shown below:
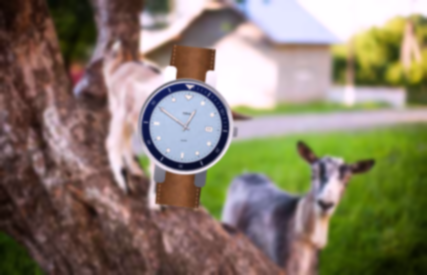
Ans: 12:50
